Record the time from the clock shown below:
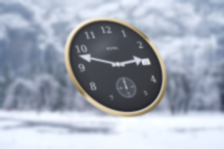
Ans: 2:48
